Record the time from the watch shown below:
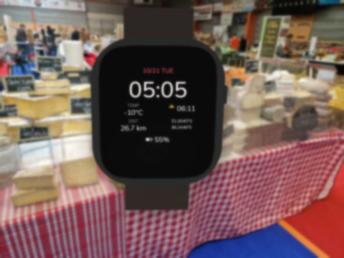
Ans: 5:05
